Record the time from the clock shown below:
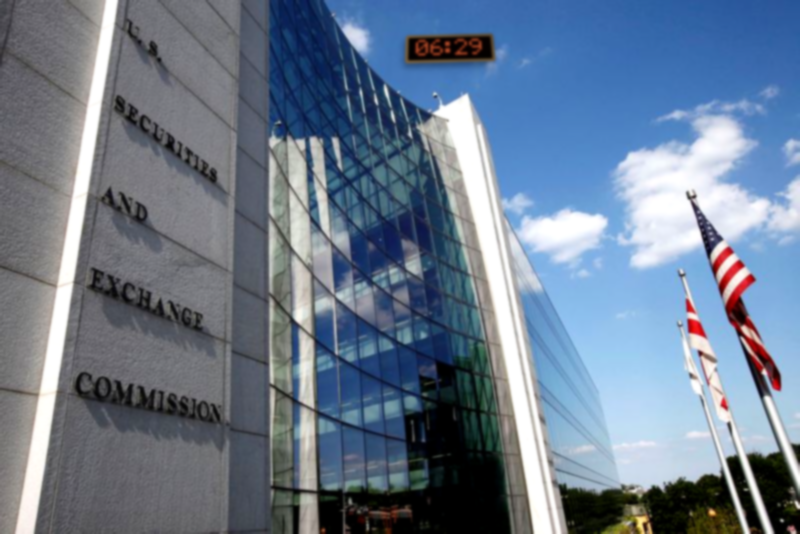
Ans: 6:29
